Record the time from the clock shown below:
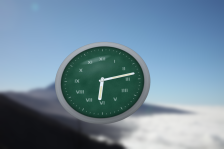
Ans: 6:13
